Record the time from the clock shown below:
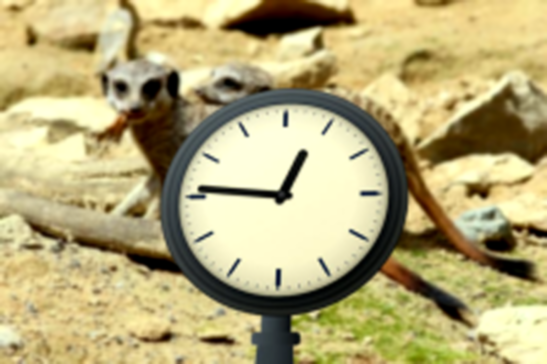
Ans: 12:46
